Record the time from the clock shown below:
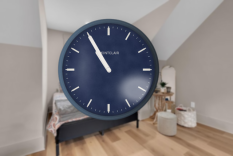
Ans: 10:55
